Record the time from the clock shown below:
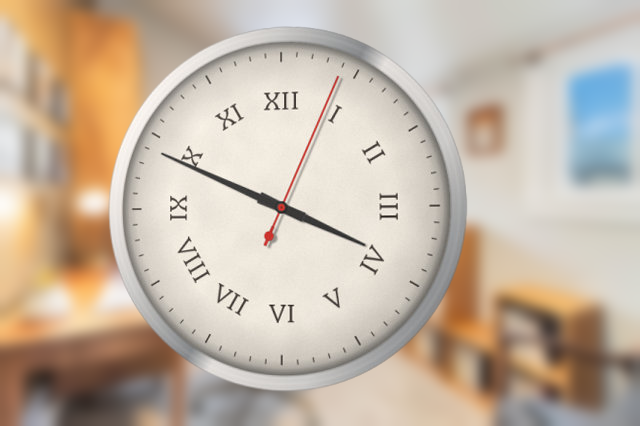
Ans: 3:49:04
